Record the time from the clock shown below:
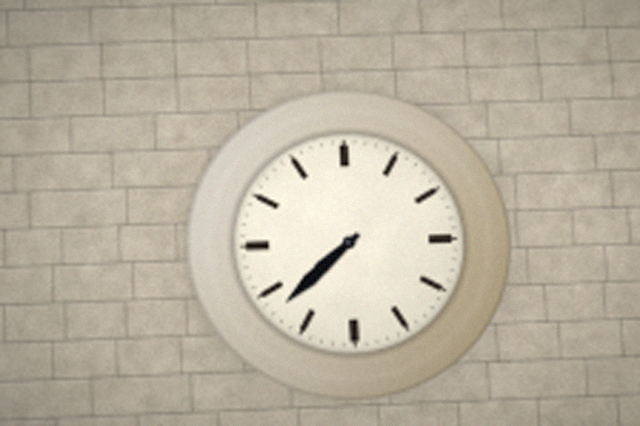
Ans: 7:38
